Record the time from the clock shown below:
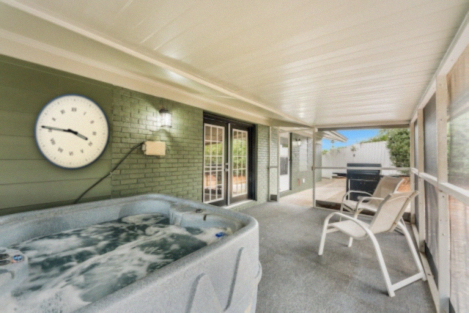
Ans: 3:46
